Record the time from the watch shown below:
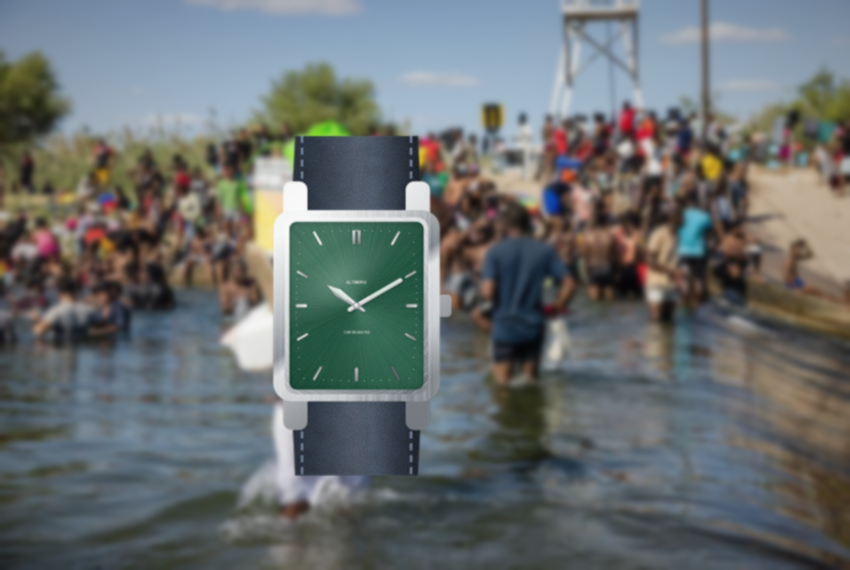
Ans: 10:10
